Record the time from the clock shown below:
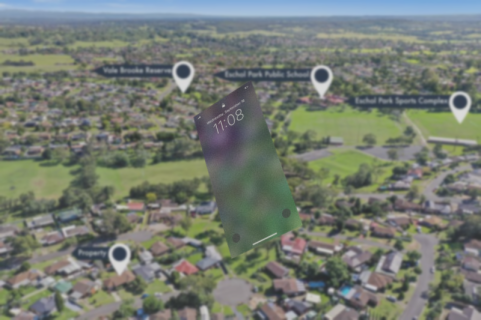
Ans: 11:08
